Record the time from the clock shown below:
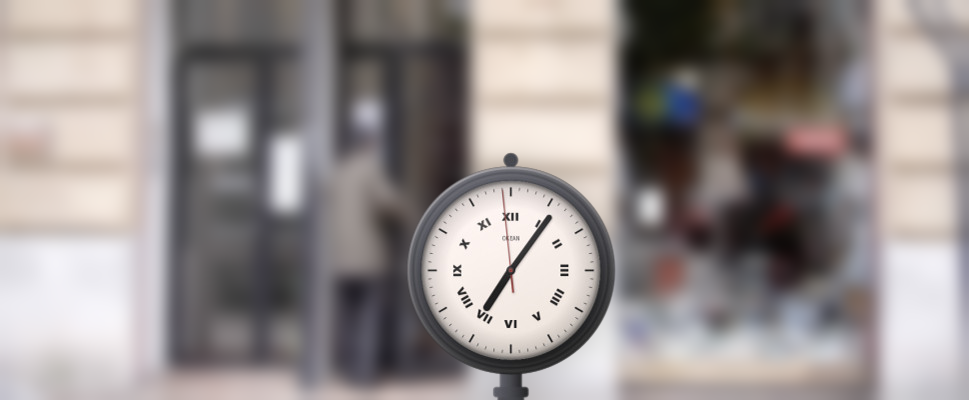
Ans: 7:05:59
